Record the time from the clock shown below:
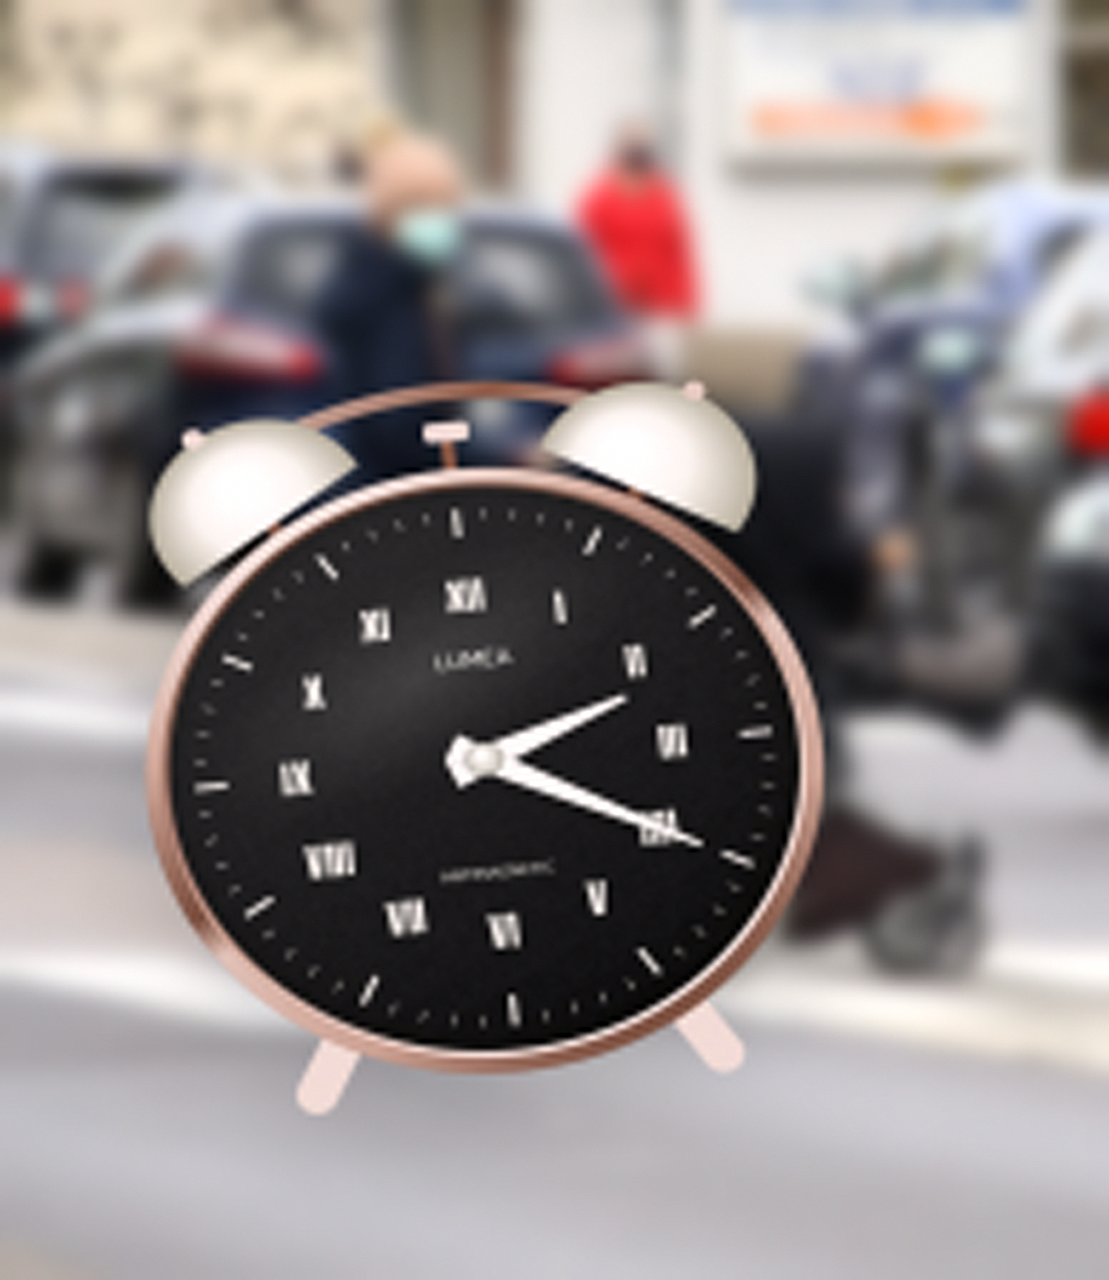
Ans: 2:20
